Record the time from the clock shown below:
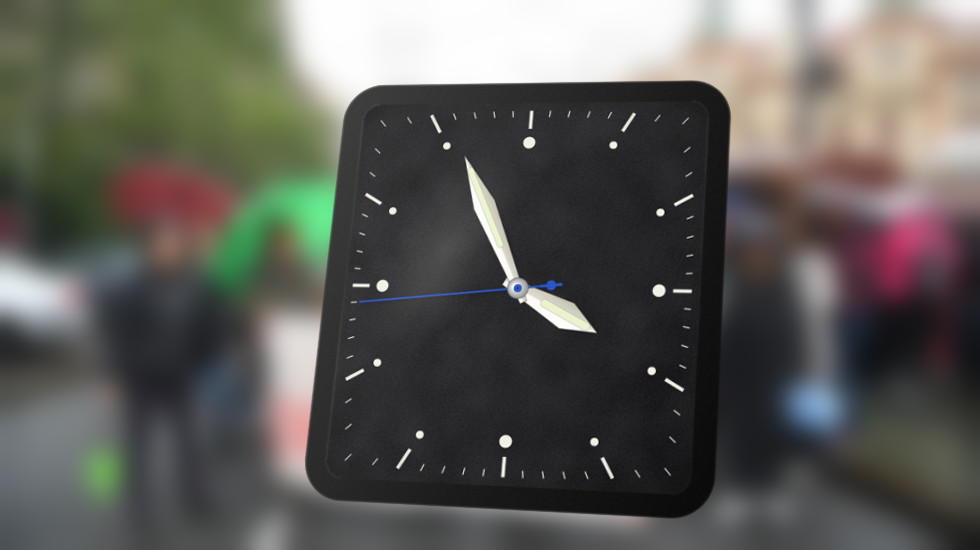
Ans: 3:55:44
